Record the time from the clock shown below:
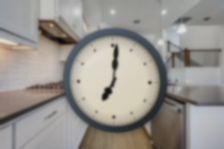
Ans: 7:01
